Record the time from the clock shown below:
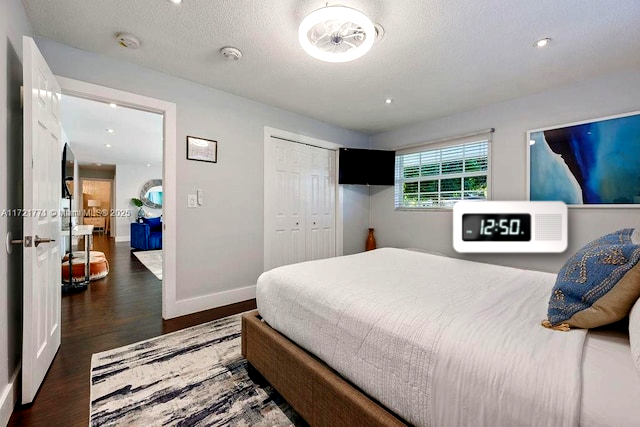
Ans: 12:50
